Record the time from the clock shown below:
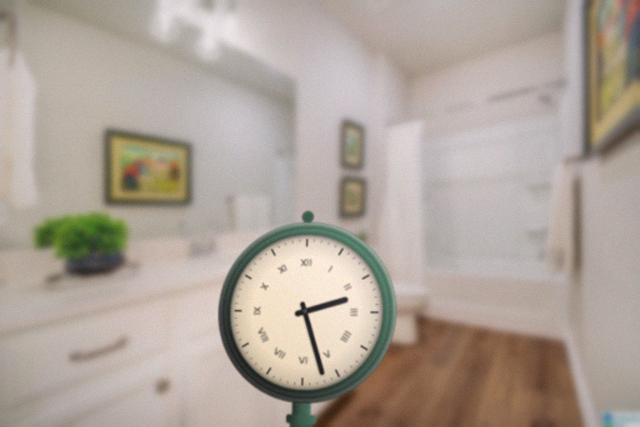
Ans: 2:27
